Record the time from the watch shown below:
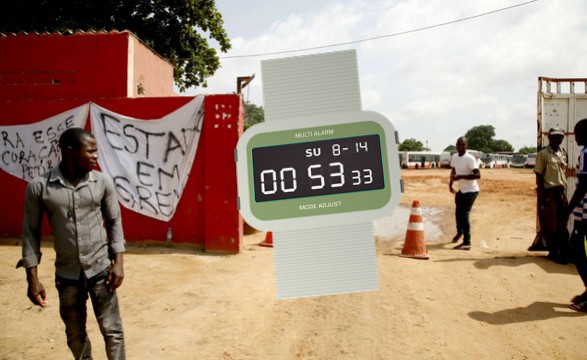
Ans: 0:53:33
